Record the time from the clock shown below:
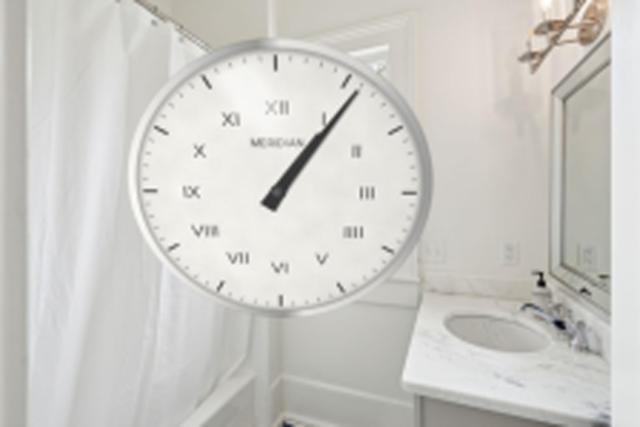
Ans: 1:06
